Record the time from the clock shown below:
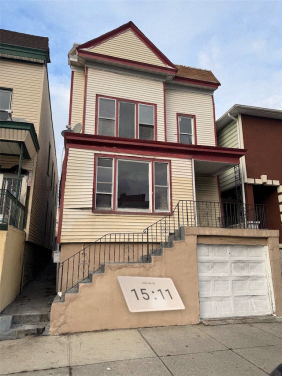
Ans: 15:11
